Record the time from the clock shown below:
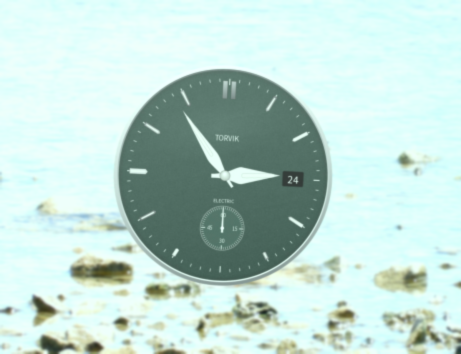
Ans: 2:54
